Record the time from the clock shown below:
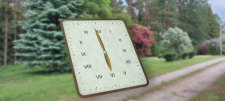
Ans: 5:59
